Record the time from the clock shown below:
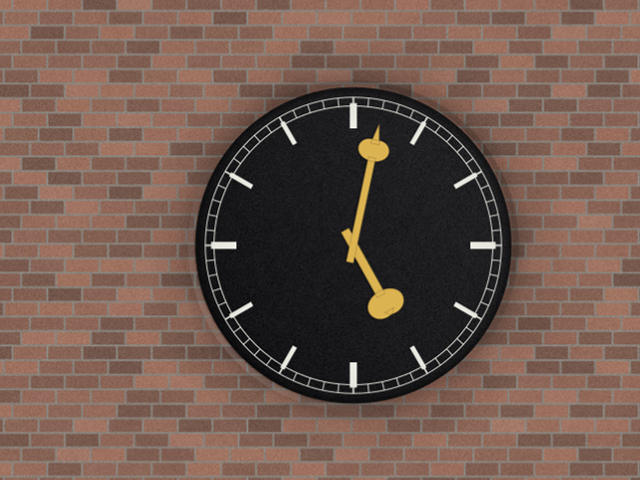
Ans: 5:02
